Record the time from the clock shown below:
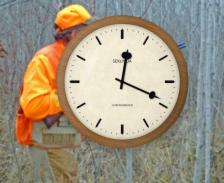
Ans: 12:19
